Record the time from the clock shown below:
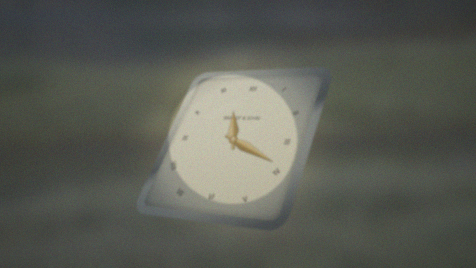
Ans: 11:19
